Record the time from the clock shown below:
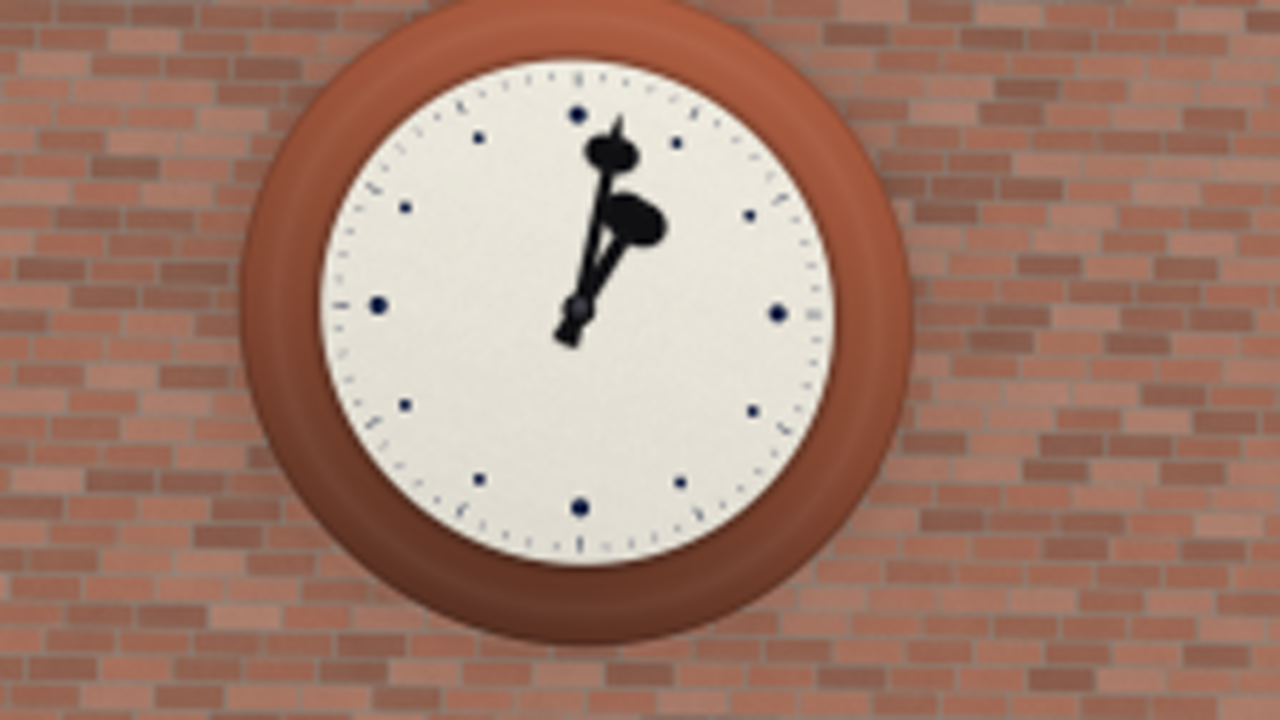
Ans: 1:02
